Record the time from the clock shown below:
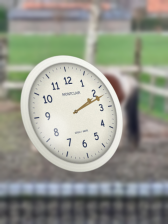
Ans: 2:12
